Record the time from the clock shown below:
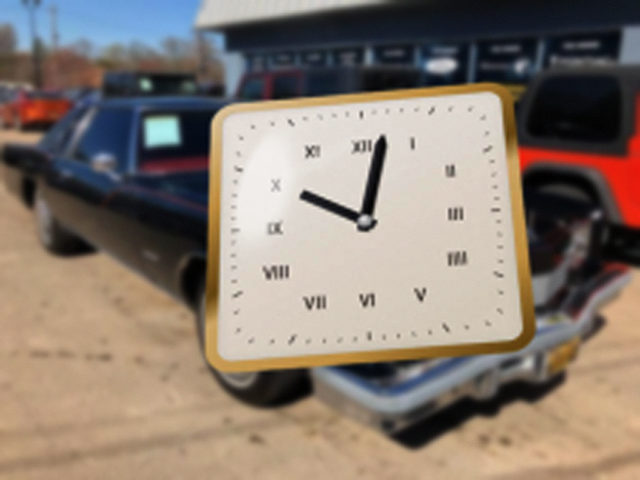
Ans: 10:02
